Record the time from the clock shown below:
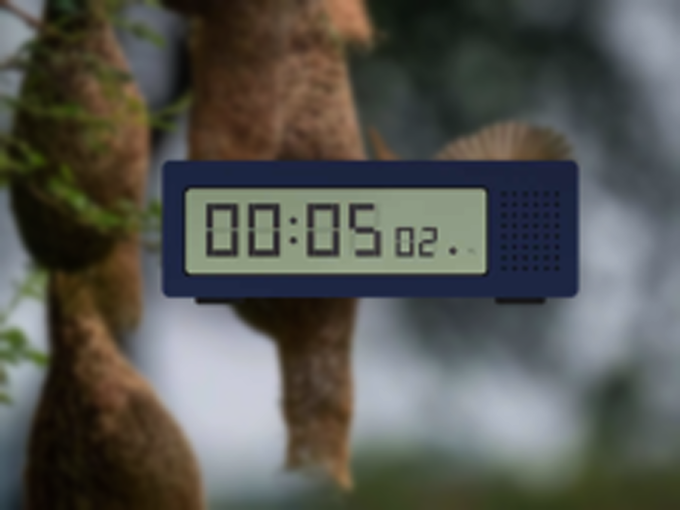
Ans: 0:05:02
